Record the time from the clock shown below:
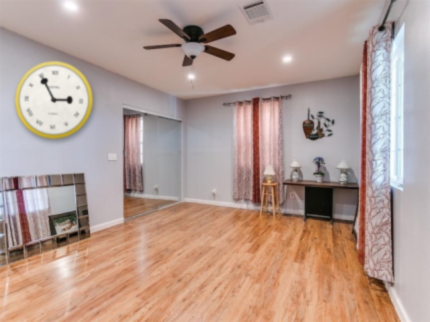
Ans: 2:55
